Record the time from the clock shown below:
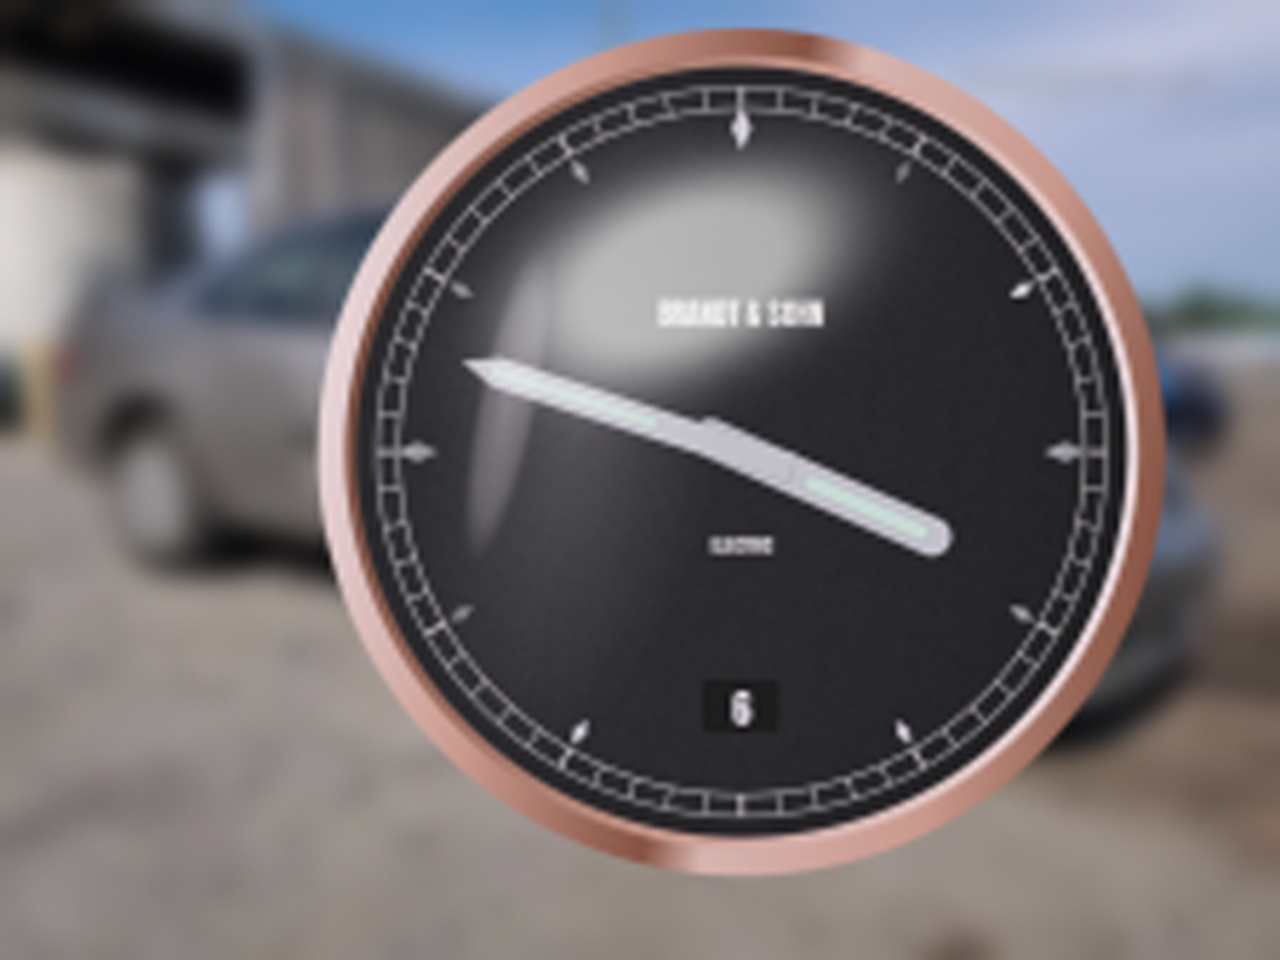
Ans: 3:48
